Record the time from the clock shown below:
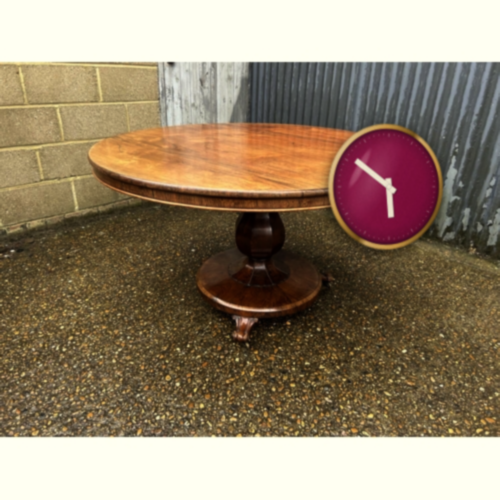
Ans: 5:51
